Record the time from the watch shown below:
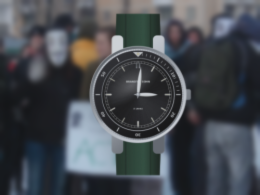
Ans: 3:01
